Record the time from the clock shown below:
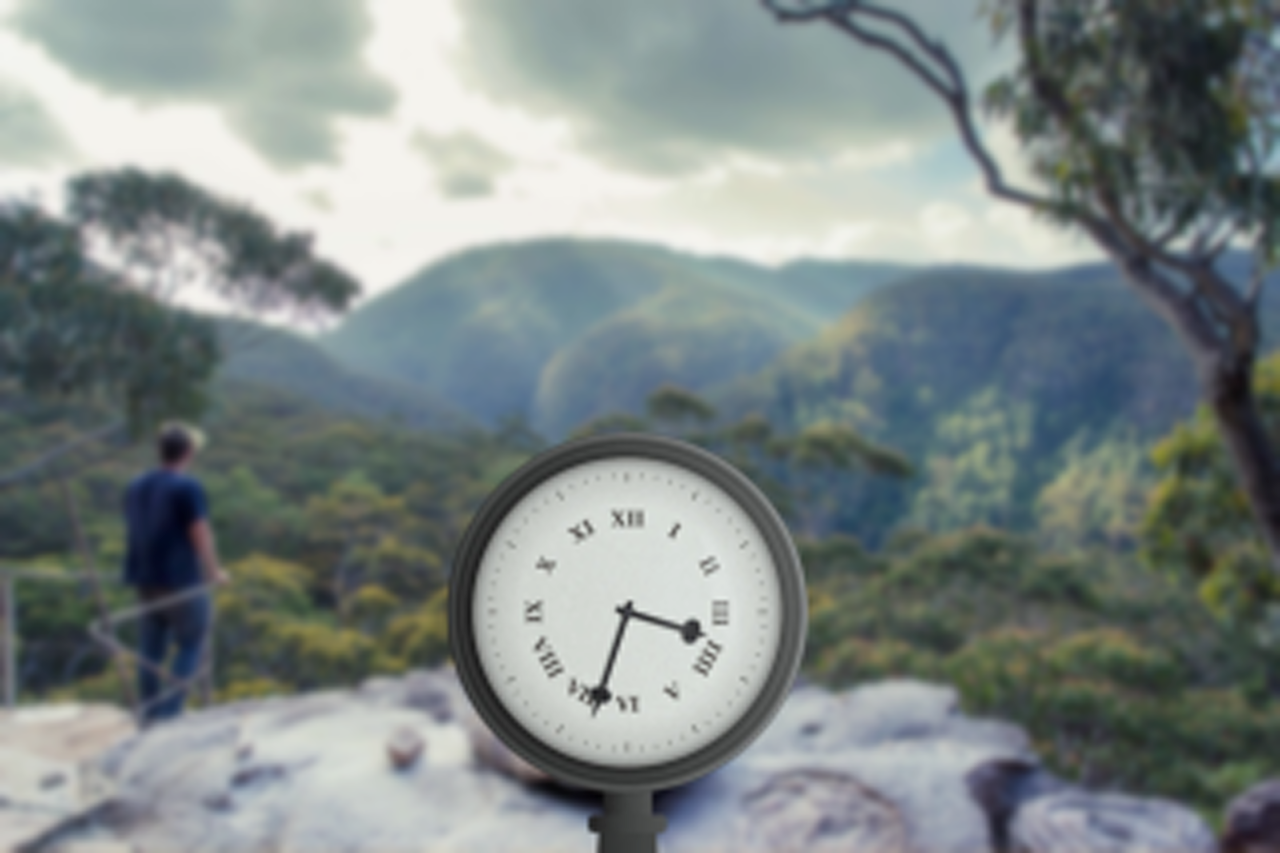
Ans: 3:33
